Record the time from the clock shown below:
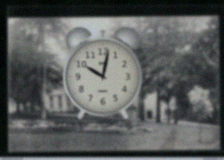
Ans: 10:02
